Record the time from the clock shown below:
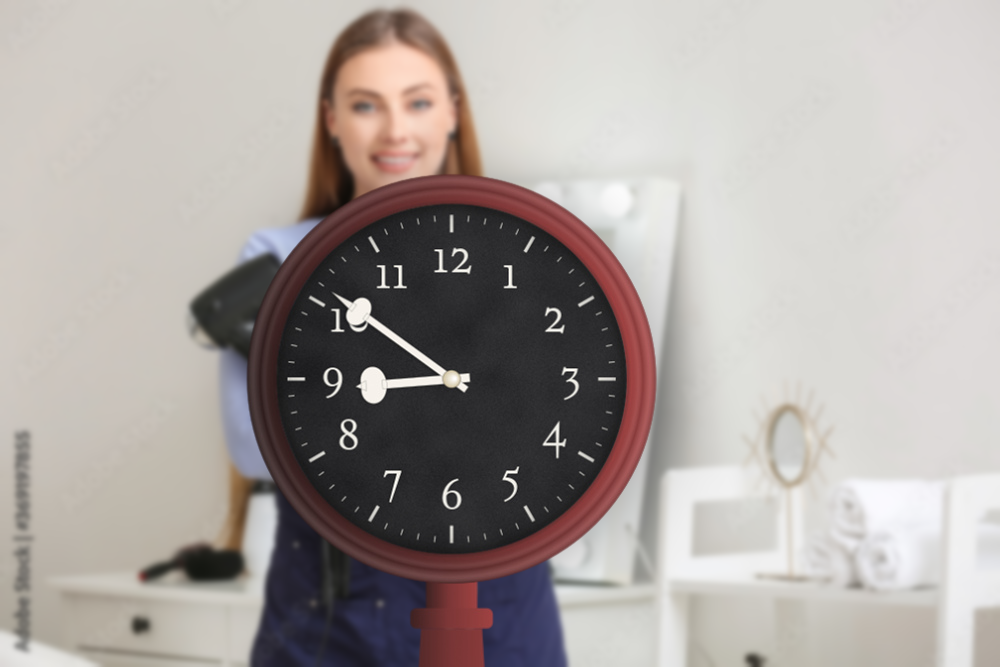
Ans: 8:51
